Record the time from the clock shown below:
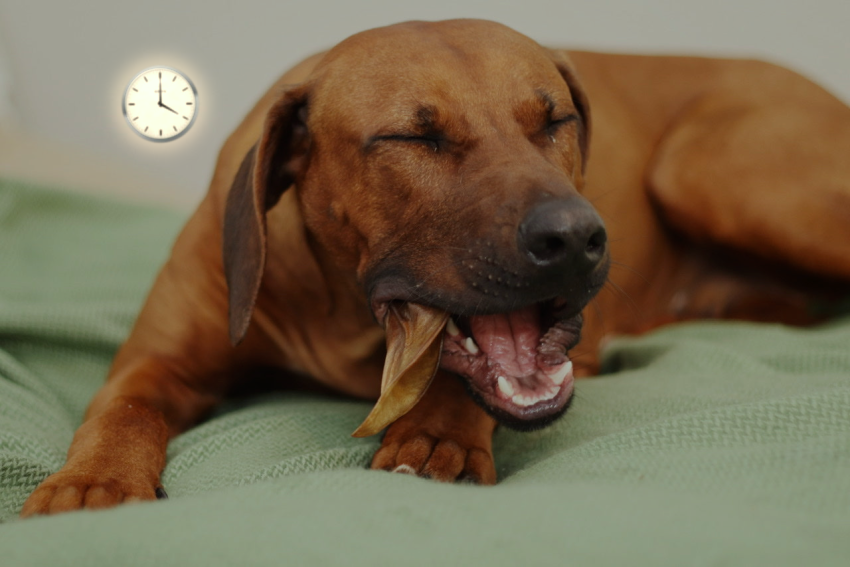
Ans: 4:00
